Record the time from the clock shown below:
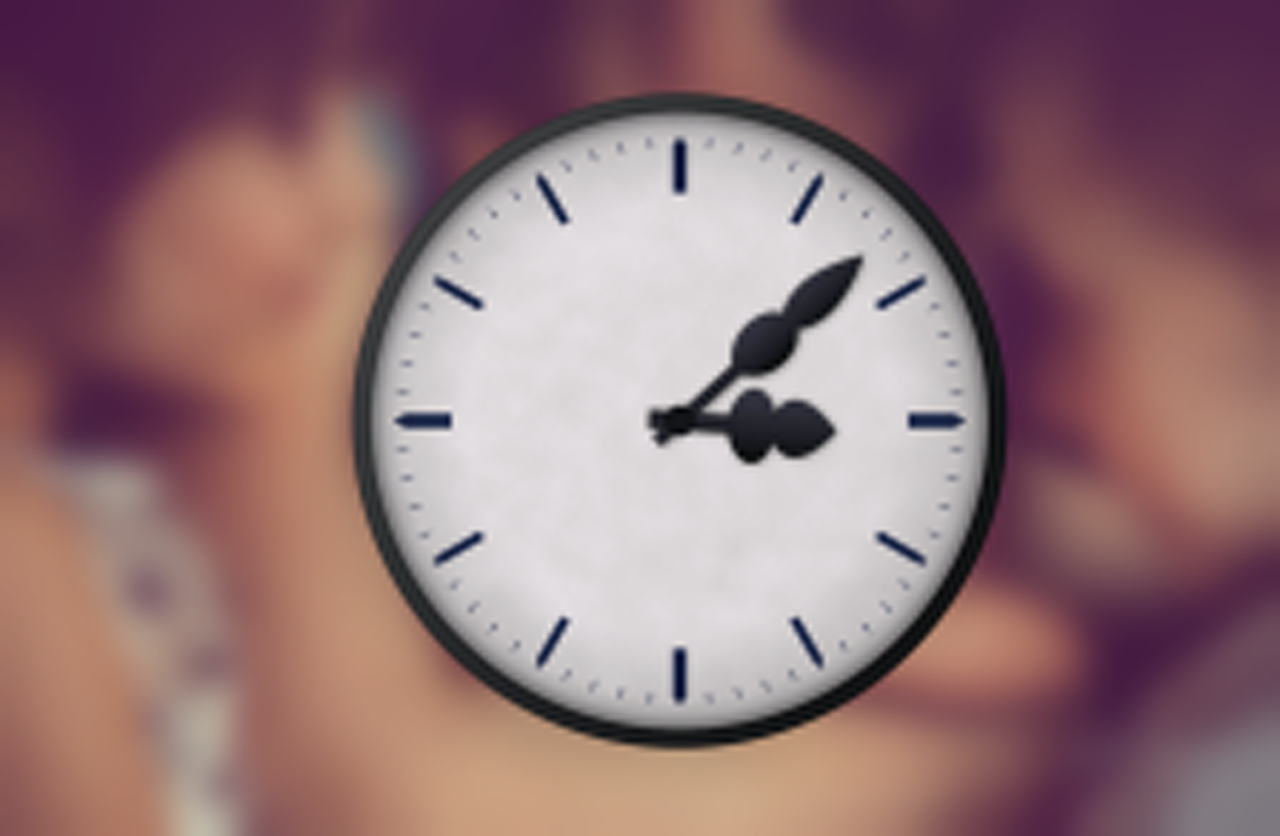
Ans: 3:08
